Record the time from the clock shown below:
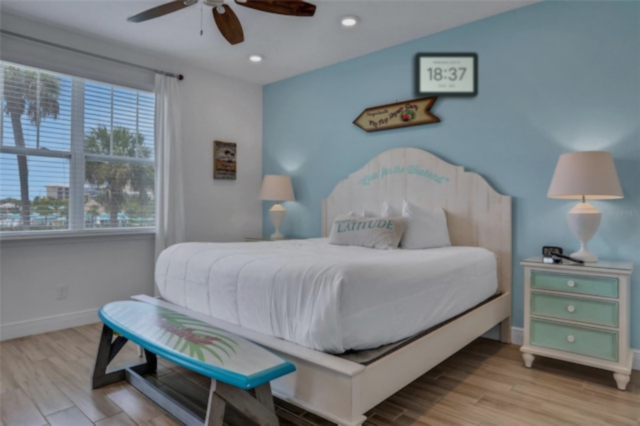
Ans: 18:37
